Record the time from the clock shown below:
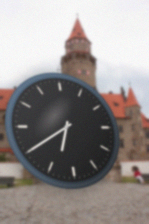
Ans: 6:40
